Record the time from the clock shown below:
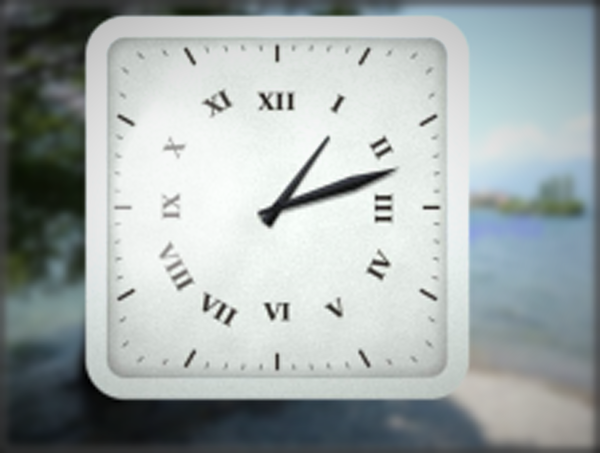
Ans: 1:12
